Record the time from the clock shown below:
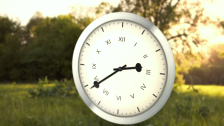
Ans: 2:39
